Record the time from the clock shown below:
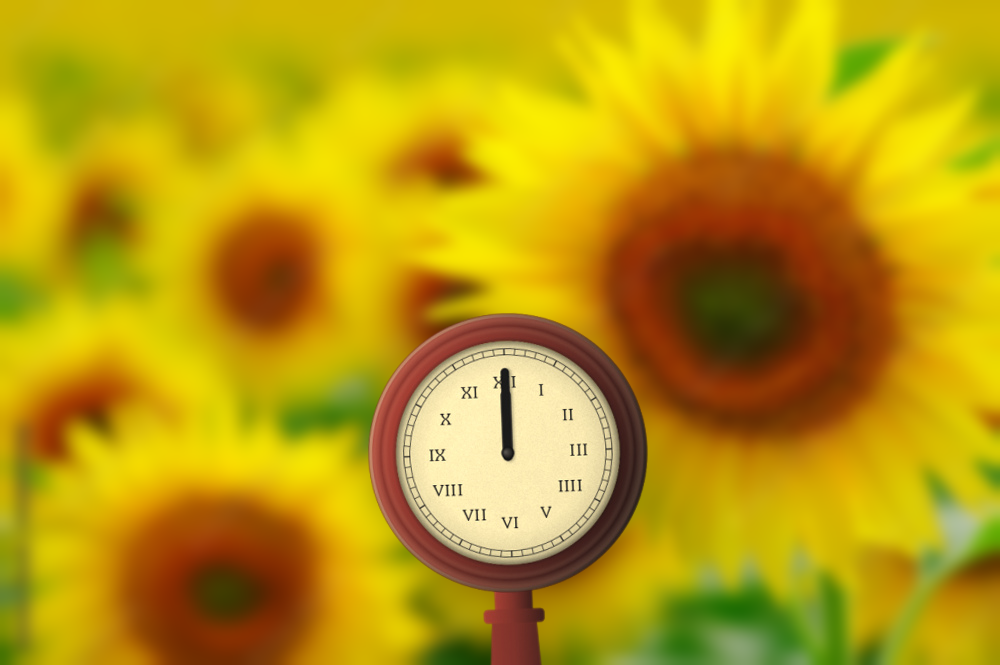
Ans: 12:00
